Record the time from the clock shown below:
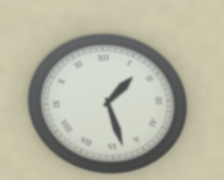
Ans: 1:28
